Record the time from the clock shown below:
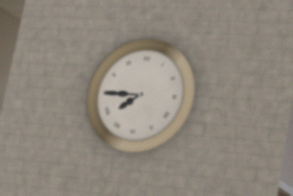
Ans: 7:45
